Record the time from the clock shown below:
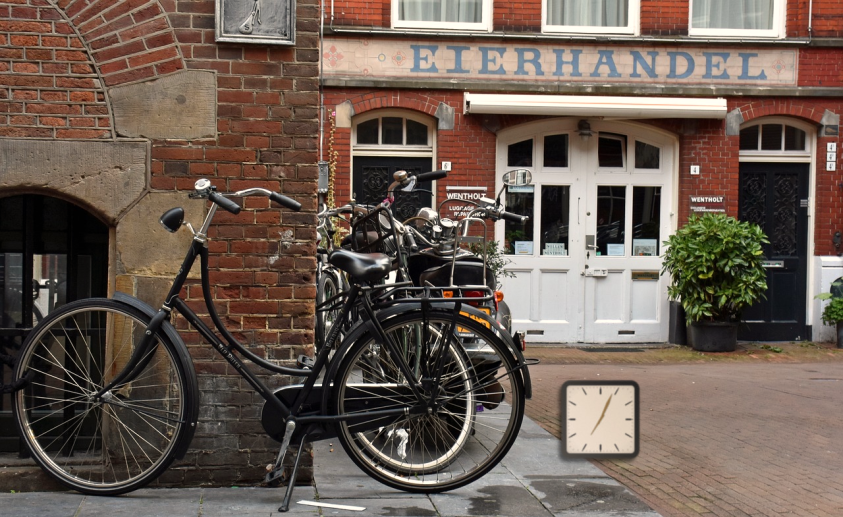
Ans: 7:04
